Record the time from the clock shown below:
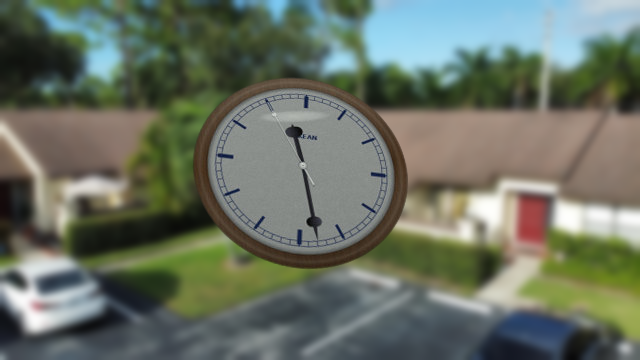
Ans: 11:27:55
